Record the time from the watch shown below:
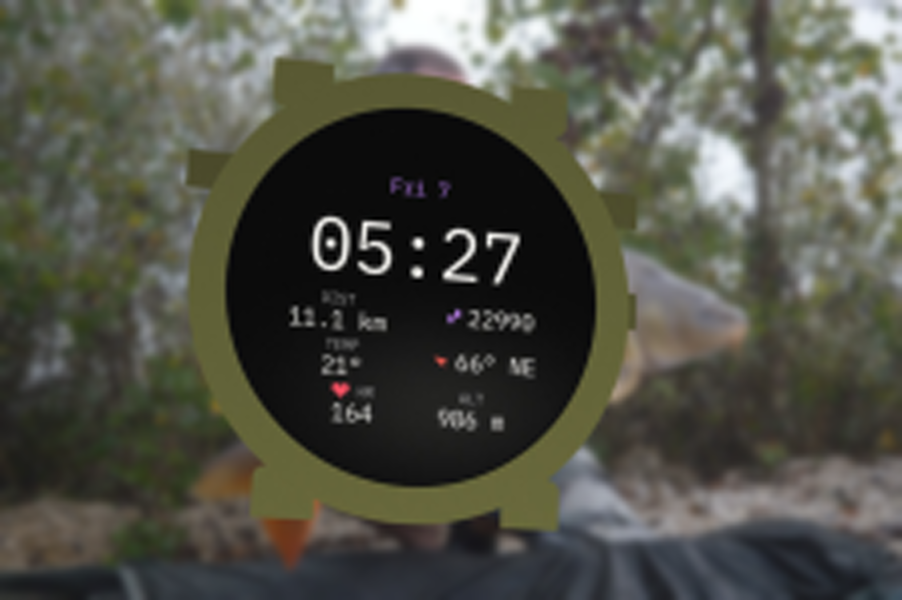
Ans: 5:27
